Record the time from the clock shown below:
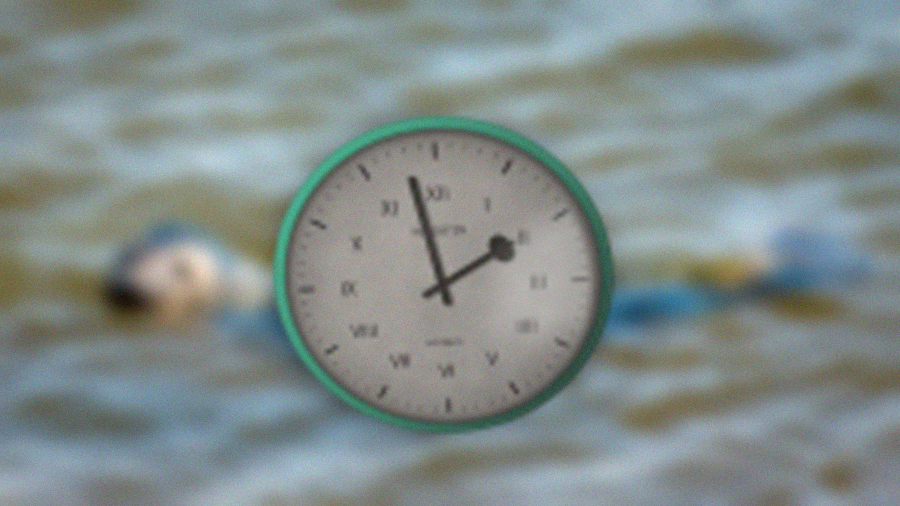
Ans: 1:58
